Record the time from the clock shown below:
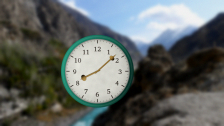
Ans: 8:08
